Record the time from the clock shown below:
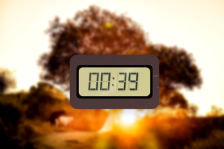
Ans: 0:39
